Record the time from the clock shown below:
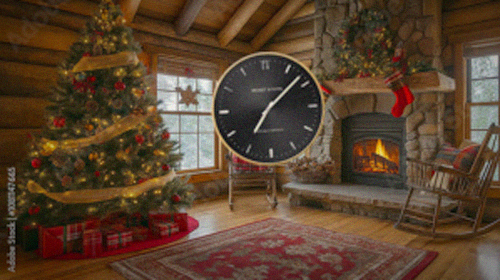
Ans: 7:08
